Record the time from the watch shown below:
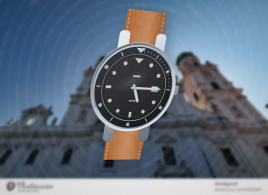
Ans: 5:15
